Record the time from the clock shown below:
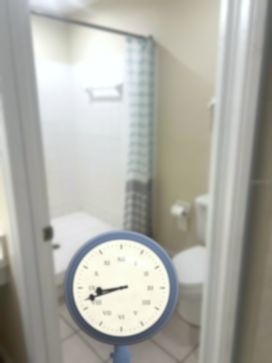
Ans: 8:42
